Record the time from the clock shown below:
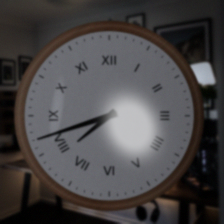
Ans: 7:42
